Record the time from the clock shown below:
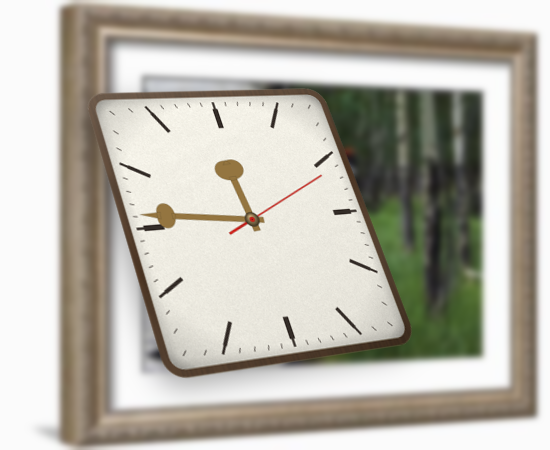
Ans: 11:46:11
